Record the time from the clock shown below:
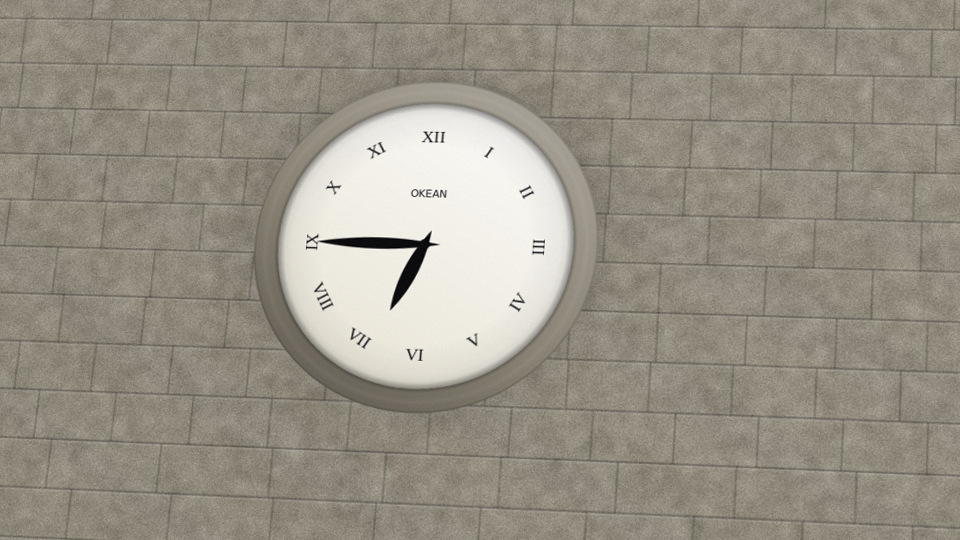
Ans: 6:45
